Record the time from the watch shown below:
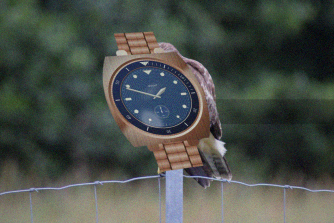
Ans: 1:49
